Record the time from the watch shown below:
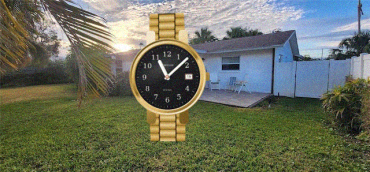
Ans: 11:08
